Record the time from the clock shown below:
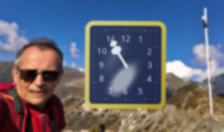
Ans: 10:55
